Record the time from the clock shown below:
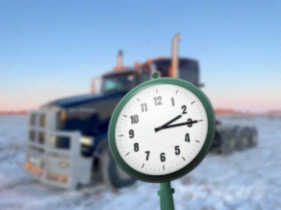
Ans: 2:15
